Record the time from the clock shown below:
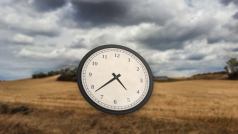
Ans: 4:38
